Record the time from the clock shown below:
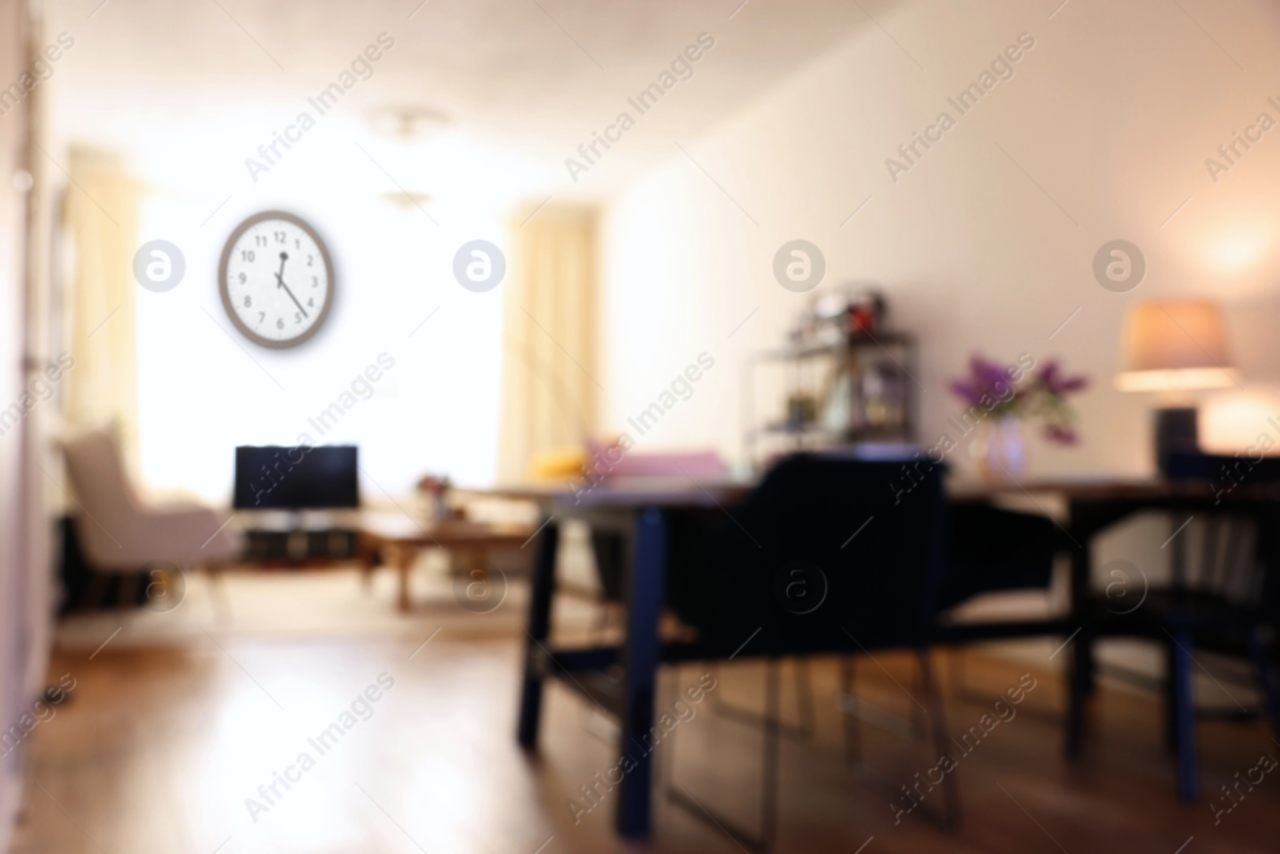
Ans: 12:23
